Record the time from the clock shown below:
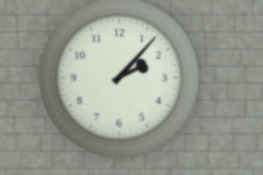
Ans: 2:07
